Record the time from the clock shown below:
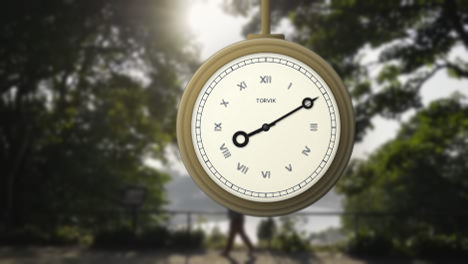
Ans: 8:10
